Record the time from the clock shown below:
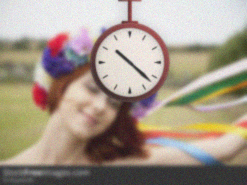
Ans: 10:22
